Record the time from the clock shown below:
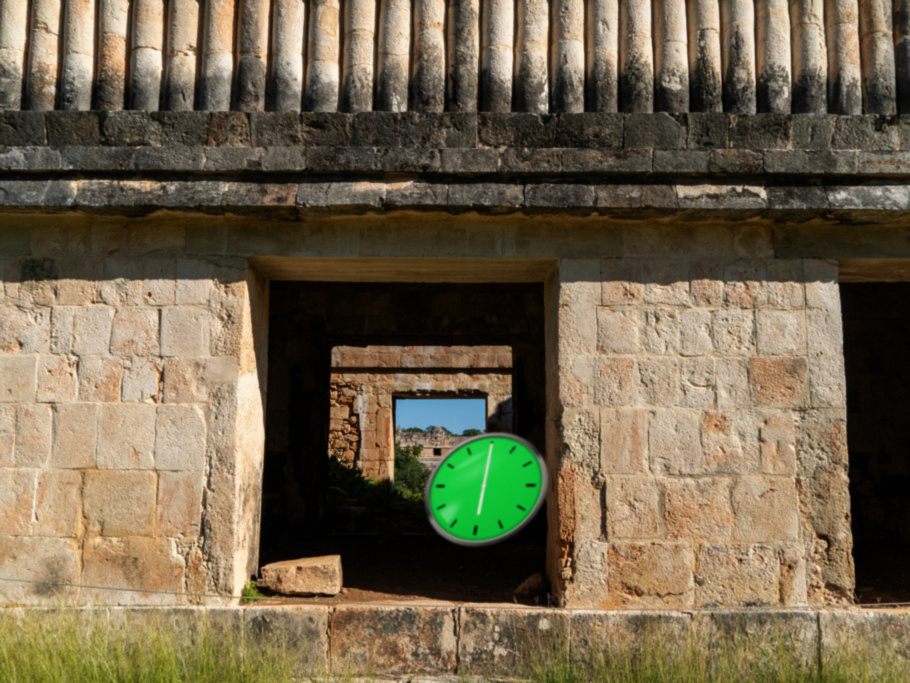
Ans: 6:00
